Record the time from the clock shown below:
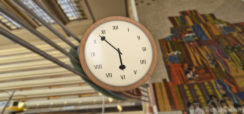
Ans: 5:53
